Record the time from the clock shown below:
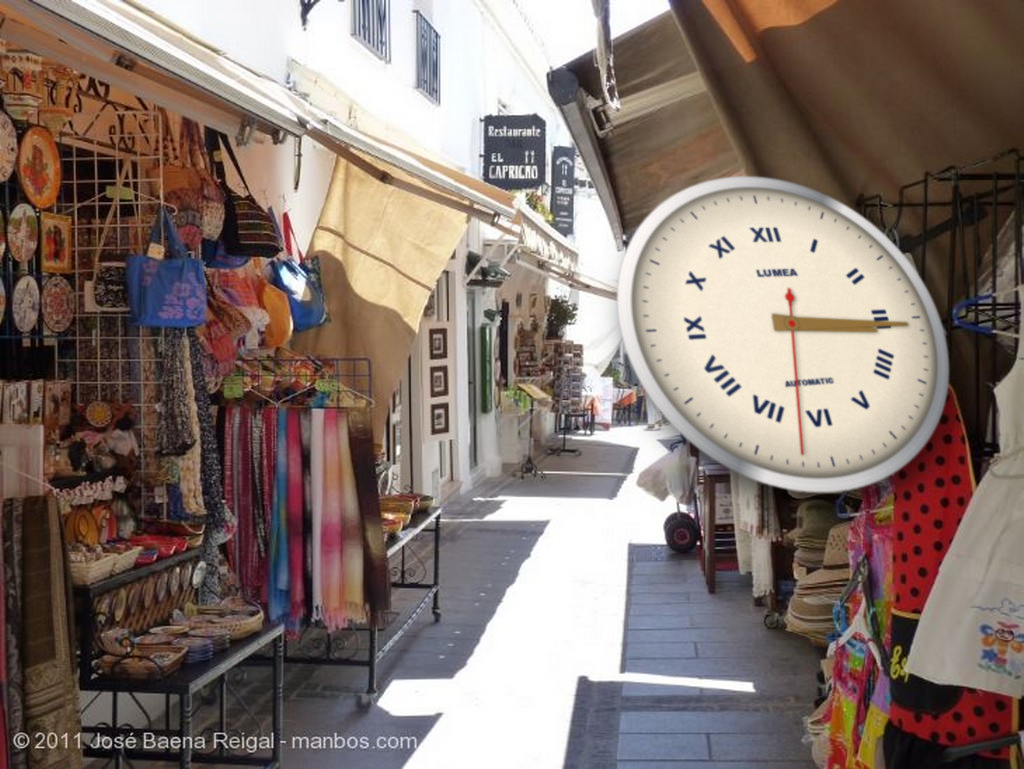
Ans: 3:15:32
